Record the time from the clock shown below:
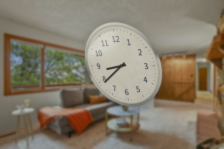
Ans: 8:39
